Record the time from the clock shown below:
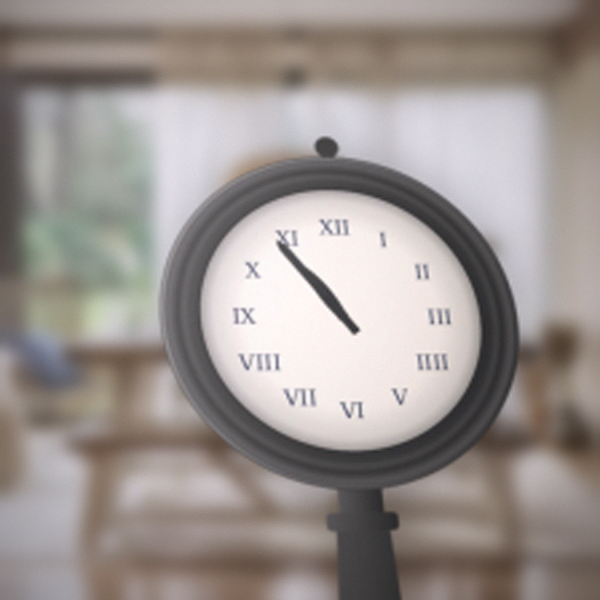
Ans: 10:54
